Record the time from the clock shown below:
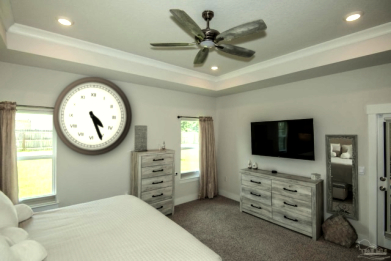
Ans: 4:26
